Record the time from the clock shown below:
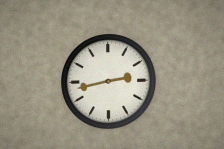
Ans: 2:43
